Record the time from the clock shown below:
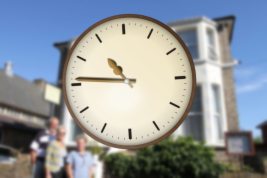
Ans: 10:46
